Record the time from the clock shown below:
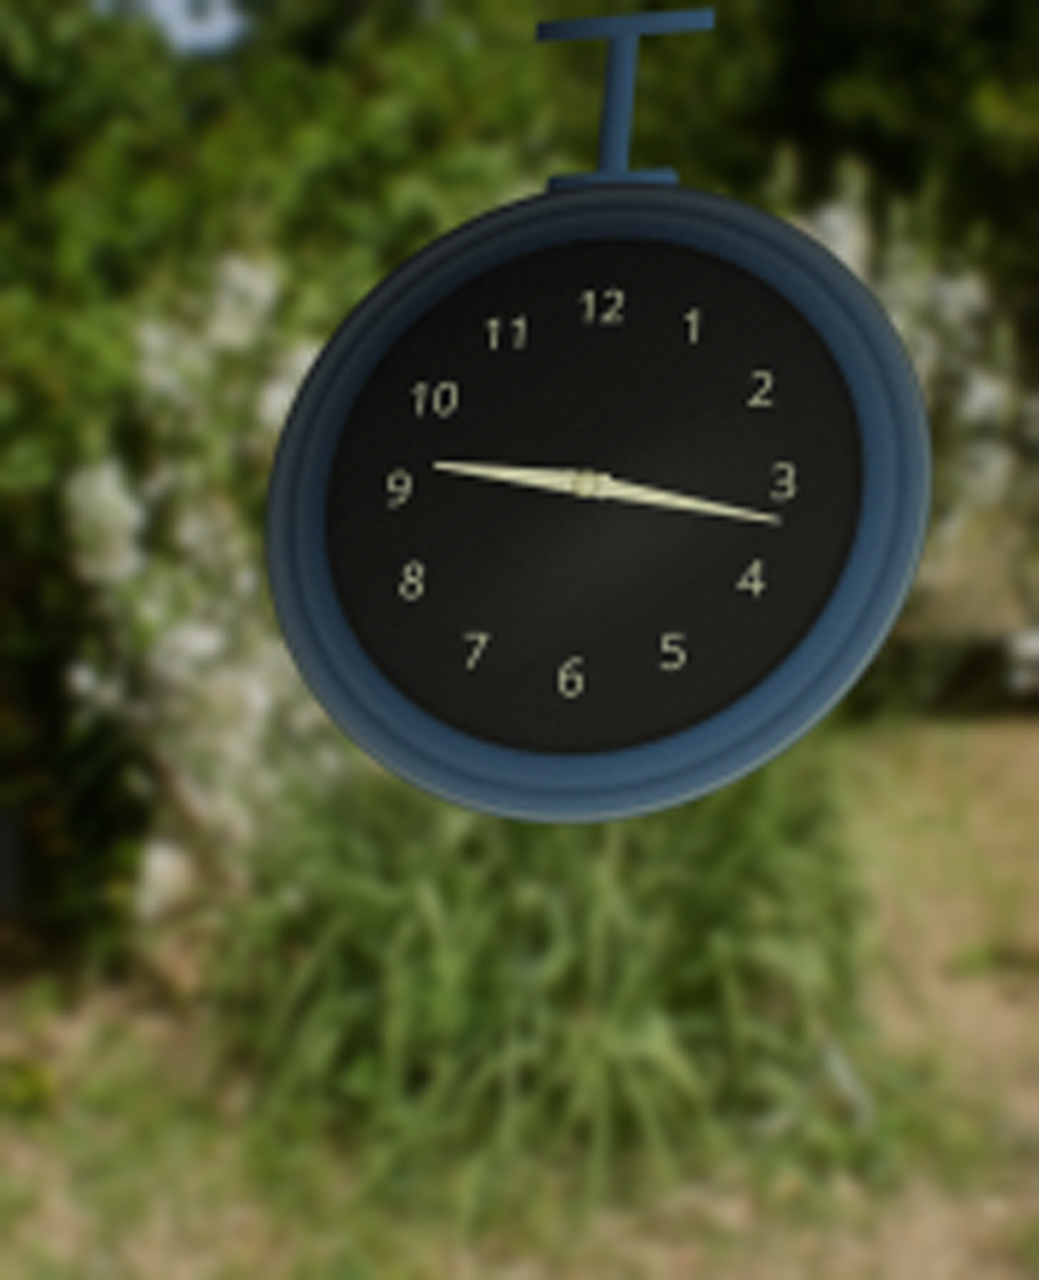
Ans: 9:17
